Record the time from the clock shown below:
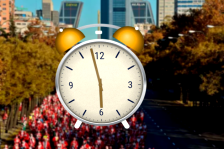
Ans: 5:58
